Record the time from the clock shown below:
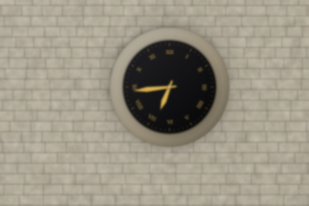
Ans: 6:44
